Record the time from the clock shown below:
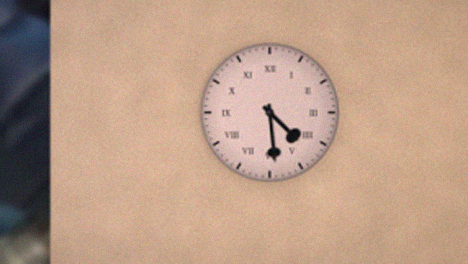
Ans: 4:29
